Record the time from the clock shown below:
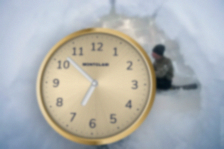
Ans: 6:52
